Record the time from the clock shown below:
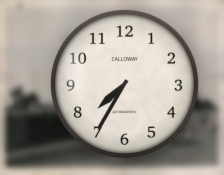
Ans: 7:35
